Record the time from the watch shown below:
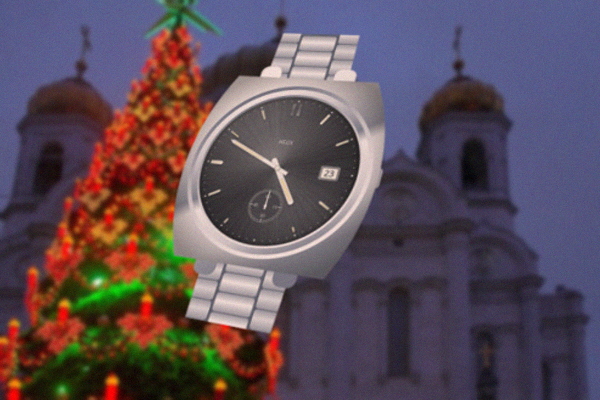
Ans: 4:49
